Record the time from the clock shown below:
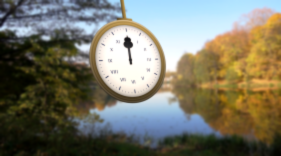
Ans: 12:00
